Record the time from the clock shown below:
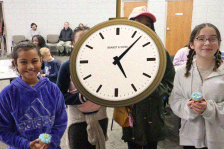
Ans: 5:07
